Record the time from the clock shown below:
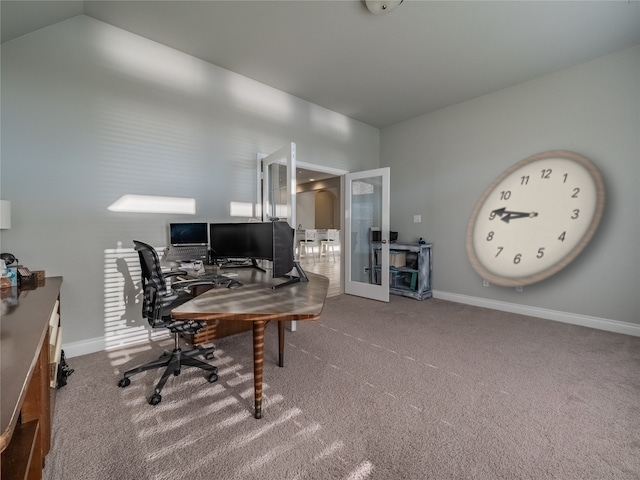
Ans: 8:46
